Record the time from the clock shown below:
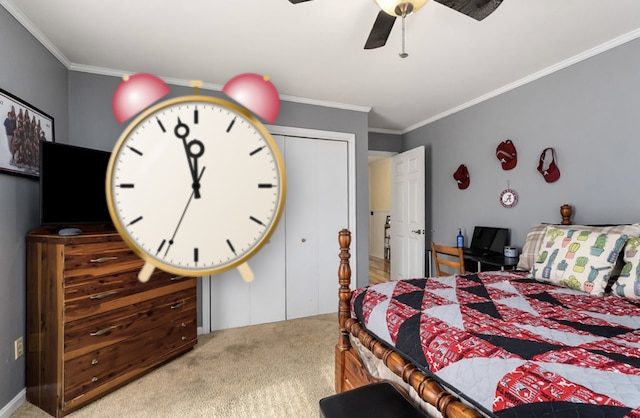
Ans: 11:57:34
